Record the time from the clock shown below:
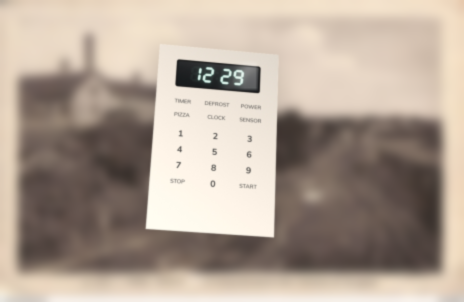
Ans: 12:29
